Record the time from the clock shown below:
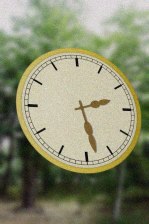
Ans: 2:28
